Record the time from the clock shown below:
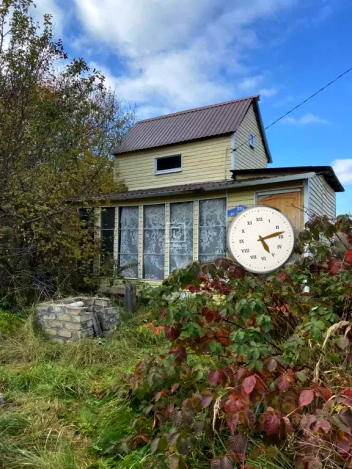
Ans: 5:13
